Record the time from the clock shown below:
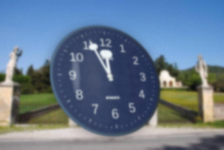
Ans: 11:56
